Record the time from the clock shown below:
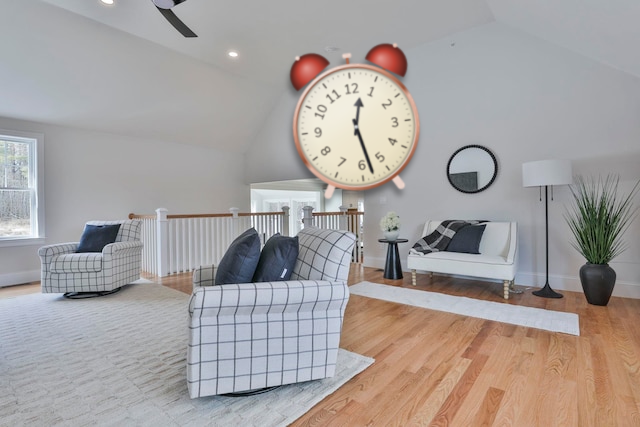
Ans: 12:28
